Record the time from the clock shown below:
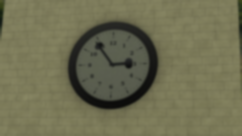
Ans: 2:54
